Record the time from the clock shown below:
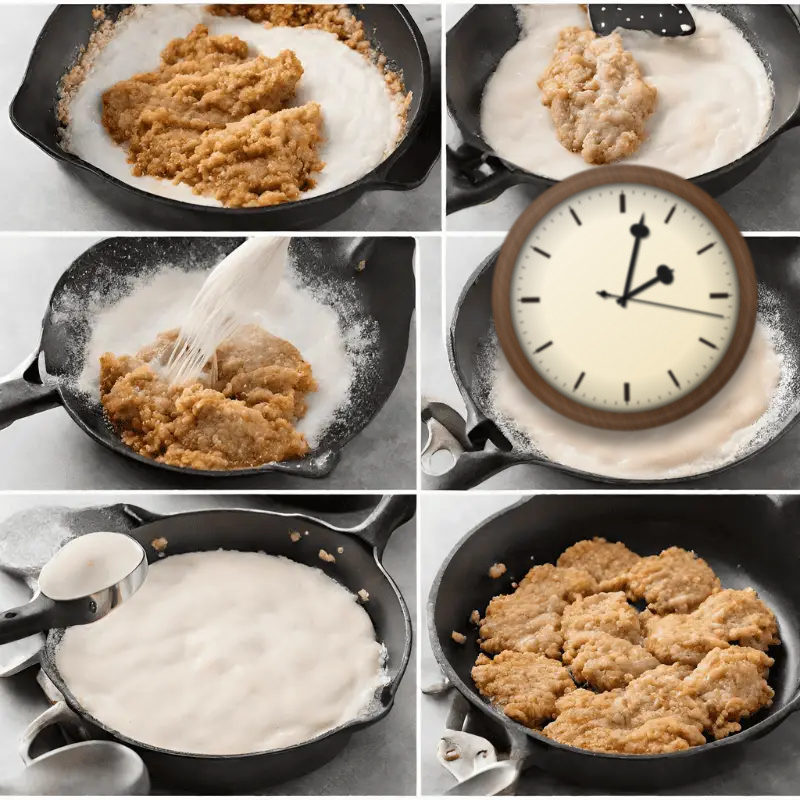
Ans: 2:02:17
